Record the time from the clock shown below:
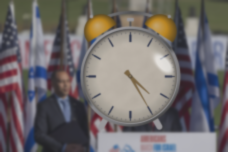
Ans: 4:25
